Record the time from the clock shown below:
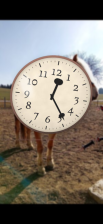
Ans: 12:24
